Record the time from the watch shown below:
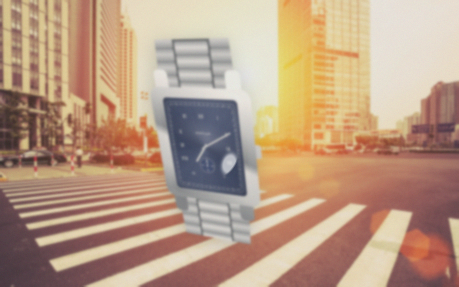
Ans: 7:10
